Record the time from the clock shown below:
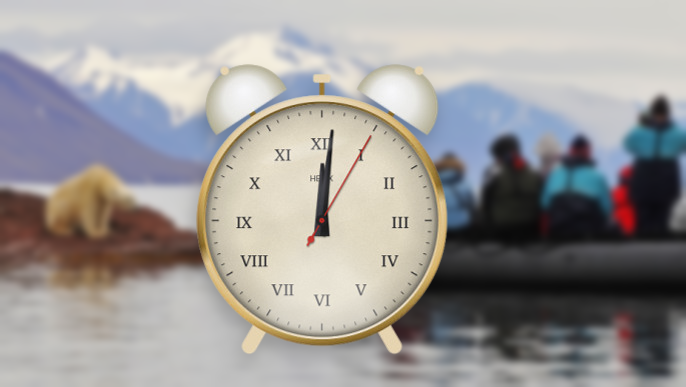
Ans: 12:01:05
